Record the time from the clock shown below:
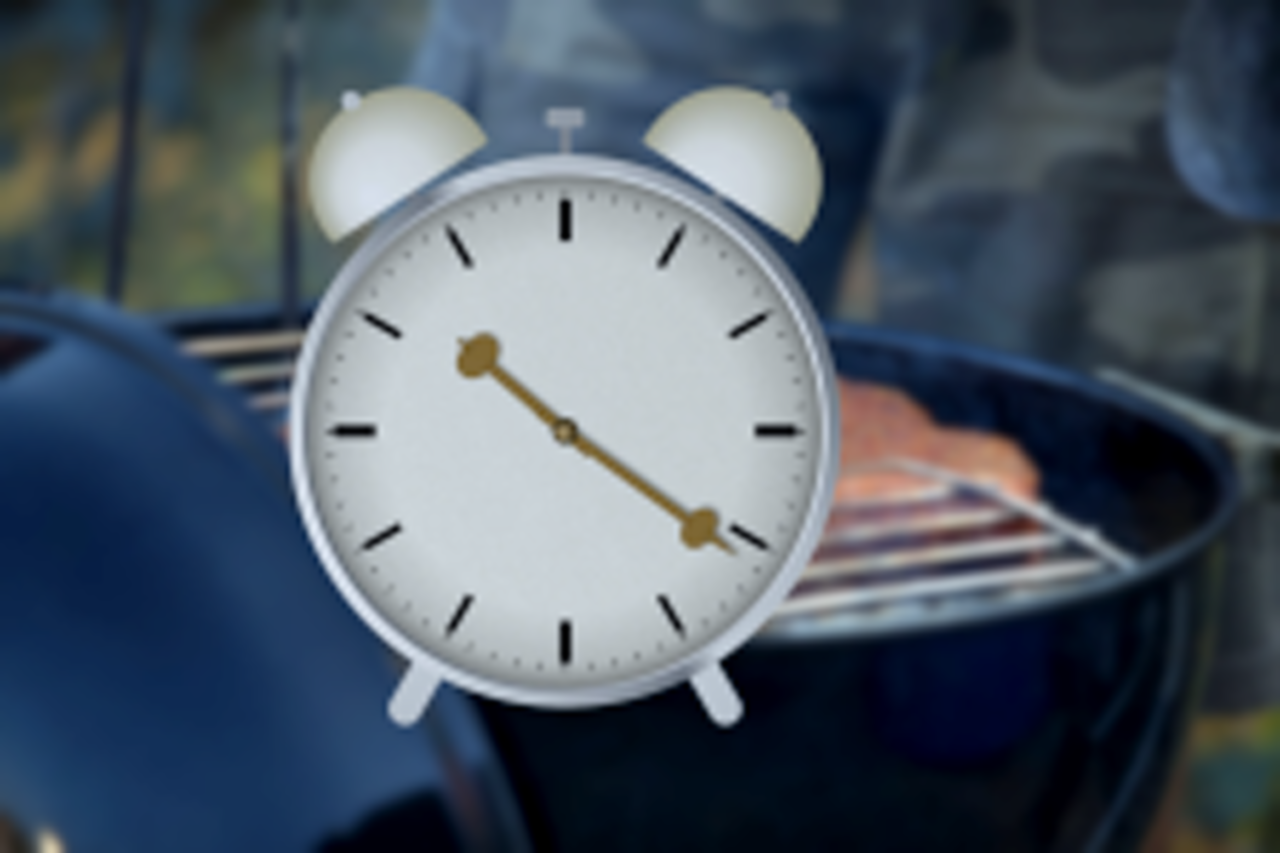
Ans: 10:21
